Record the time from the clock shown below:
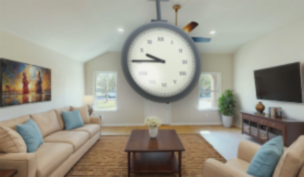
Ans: 9:45
